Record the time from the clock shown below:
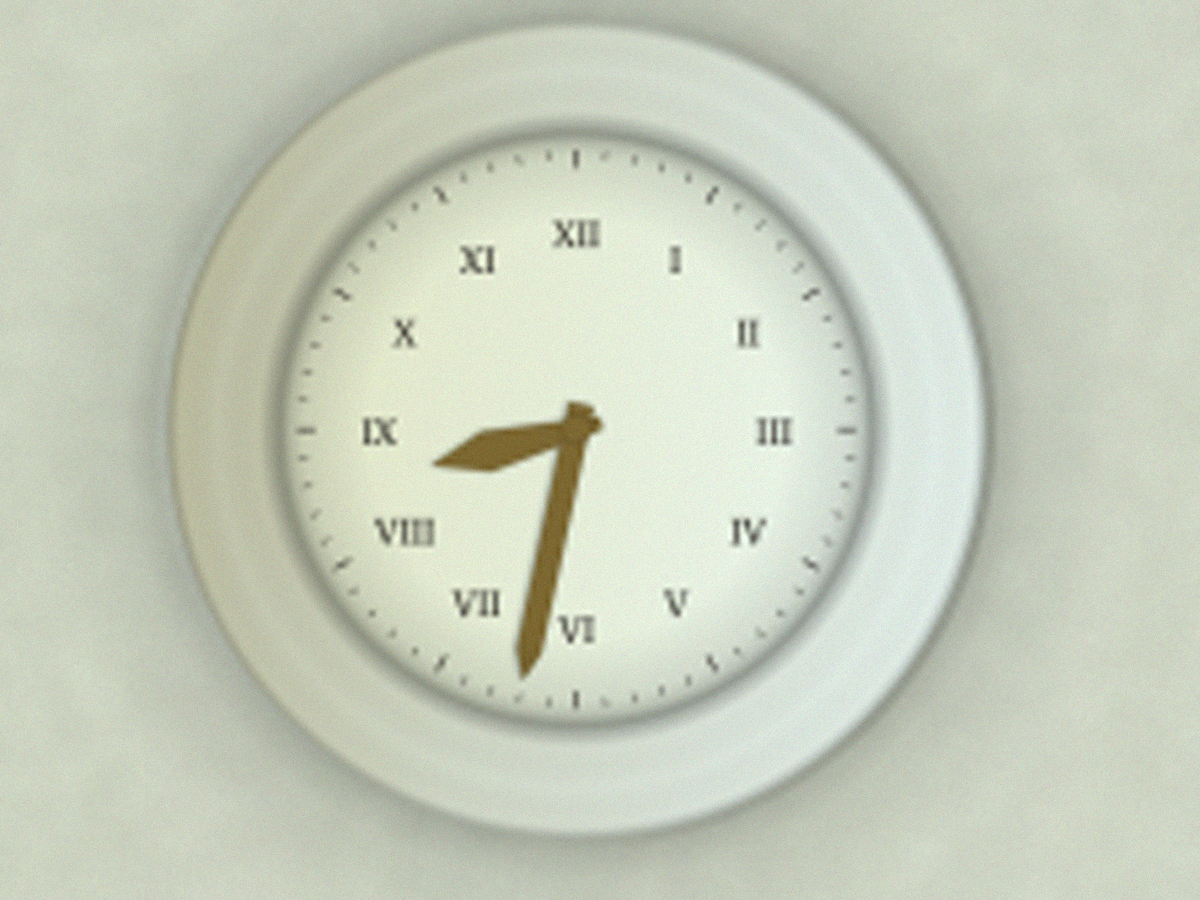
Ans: 8:32
